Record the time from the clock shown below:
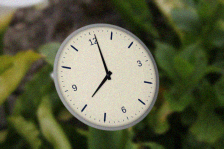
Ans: 8:01
